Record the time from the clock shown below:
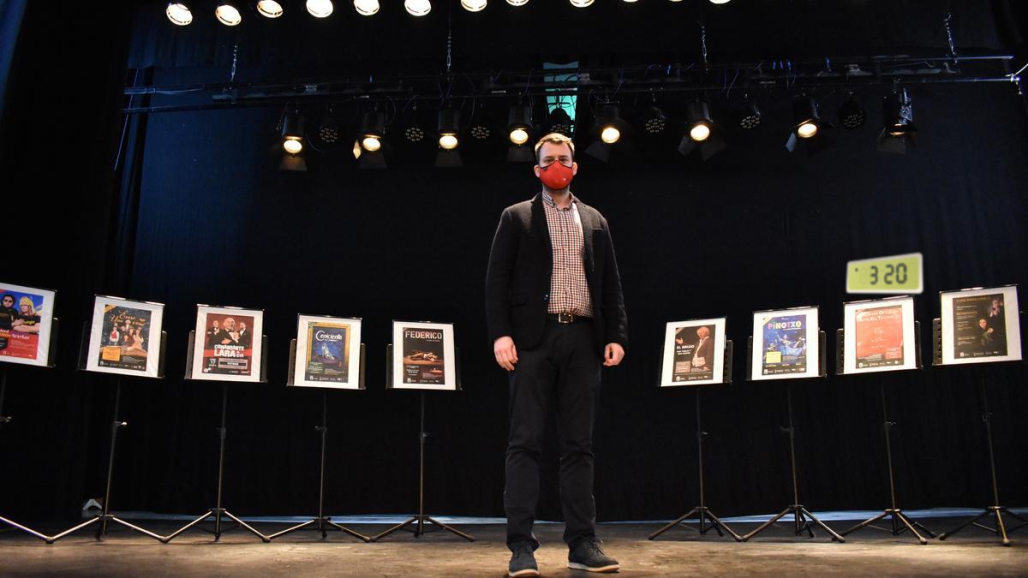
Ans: 3:20
